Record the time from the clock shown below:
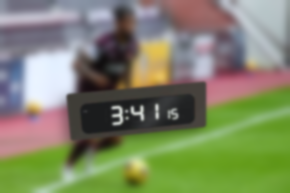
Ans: 3:41
